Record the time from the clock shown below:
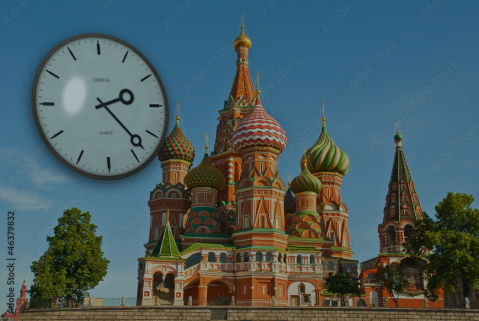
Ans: 2:23
